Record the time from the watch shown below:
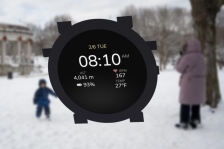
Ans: 8:10
